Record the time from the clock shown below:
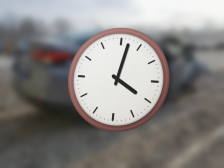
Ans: 4:02
